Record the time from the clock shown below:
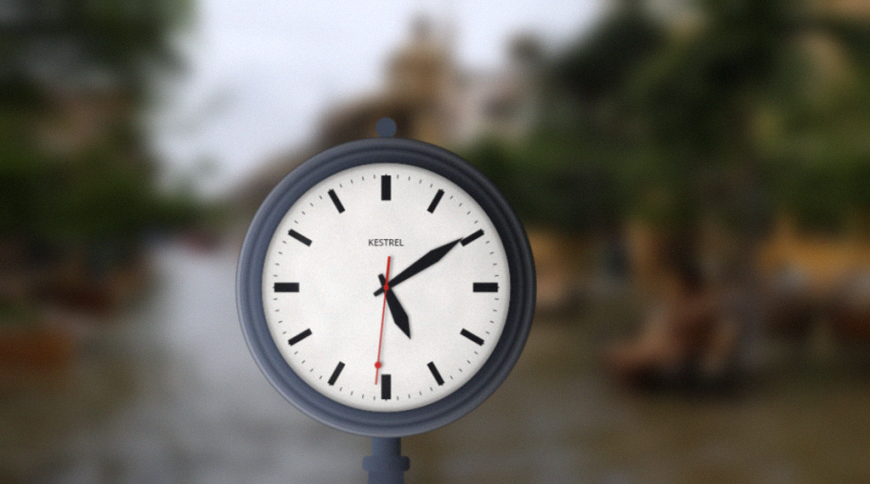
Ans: 5:09:31
